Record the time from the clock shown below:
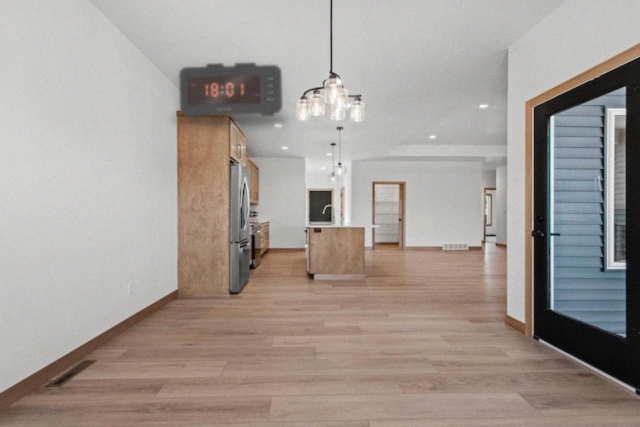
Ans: 18:01
